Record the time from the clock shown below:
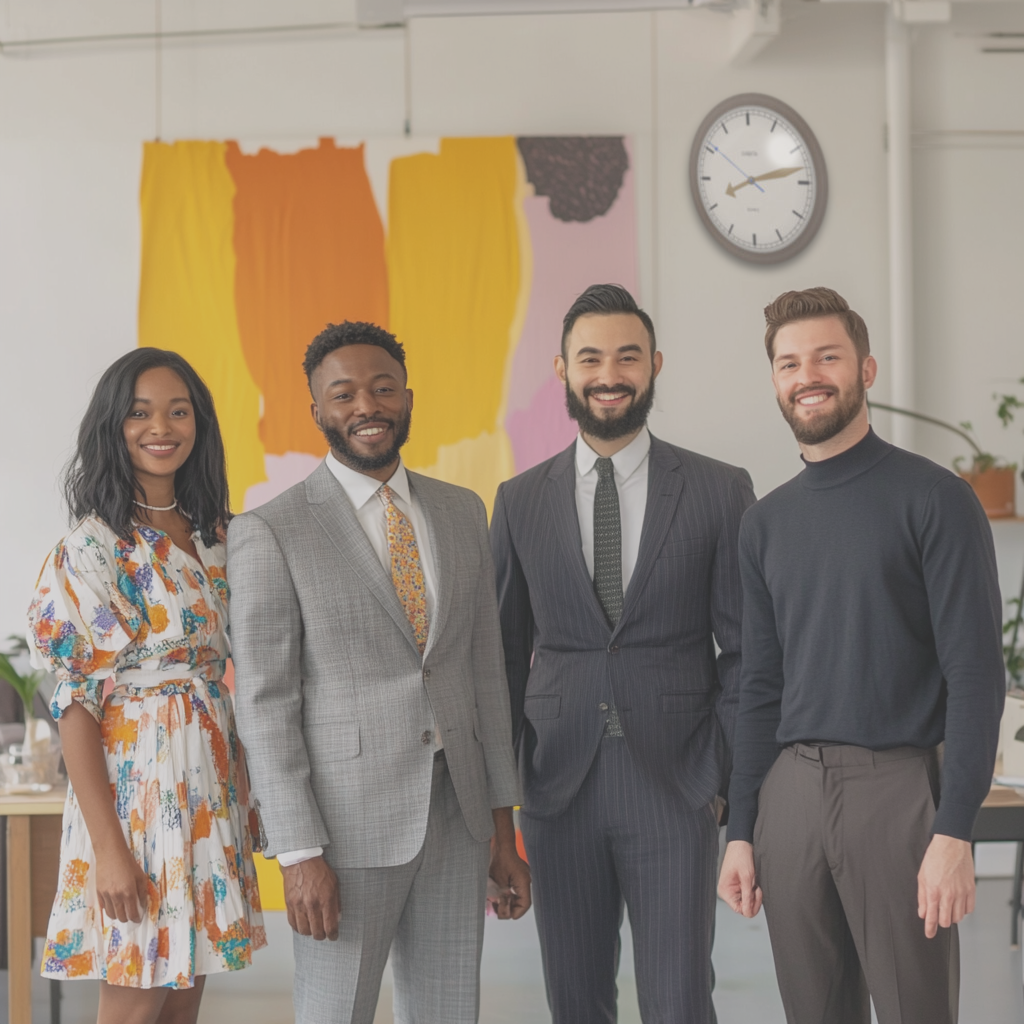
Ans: 8:12:51
